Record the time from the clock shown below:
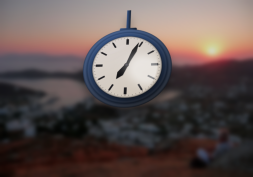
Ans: 7:04
